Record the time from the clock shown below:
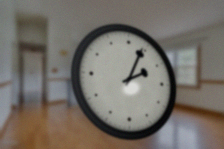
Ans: 2:04
